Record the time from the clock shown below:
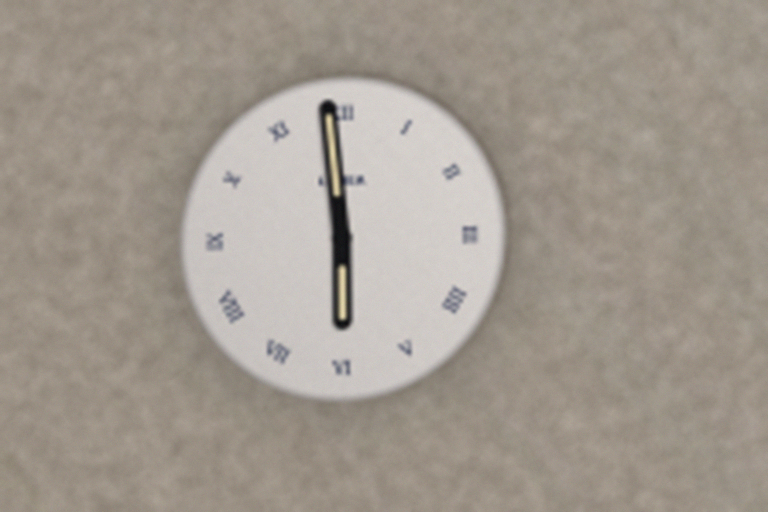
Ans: 5:59
